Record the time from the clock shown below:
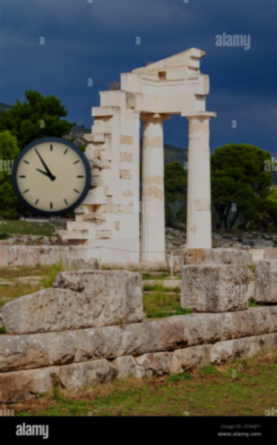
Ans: 9:55
